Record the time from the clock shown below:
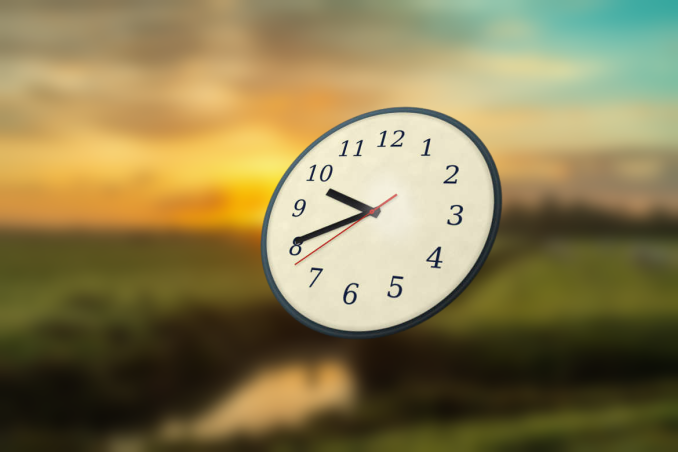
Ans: 9:40:38
